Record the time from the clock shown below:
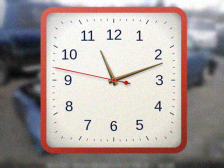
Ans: 11:11:47
